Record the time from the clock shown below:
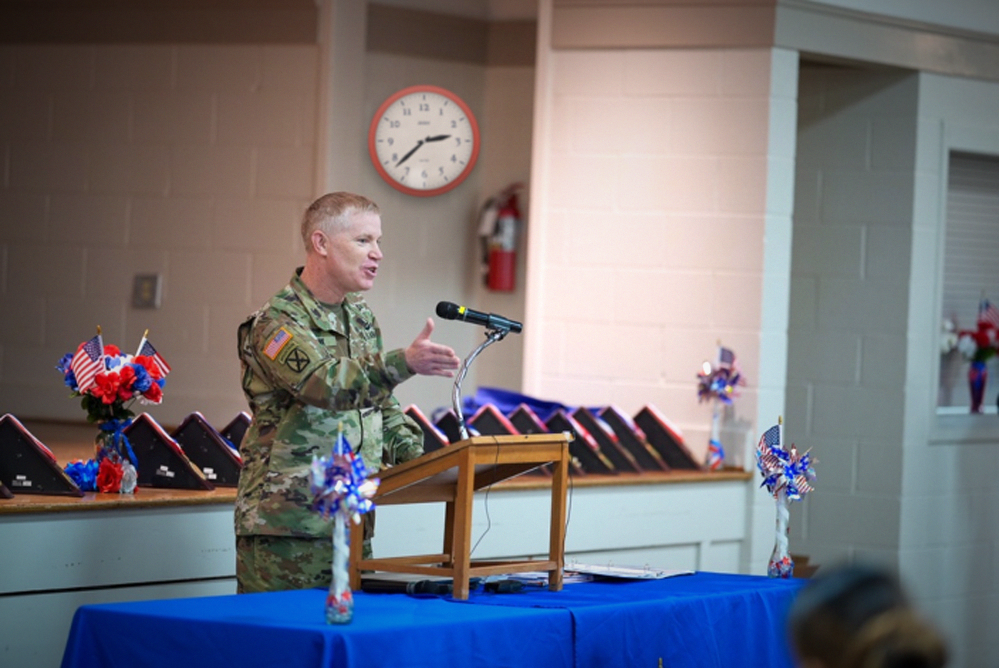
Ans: 2:38
